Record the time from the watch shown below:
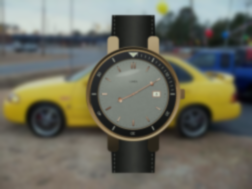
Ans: 8:10
